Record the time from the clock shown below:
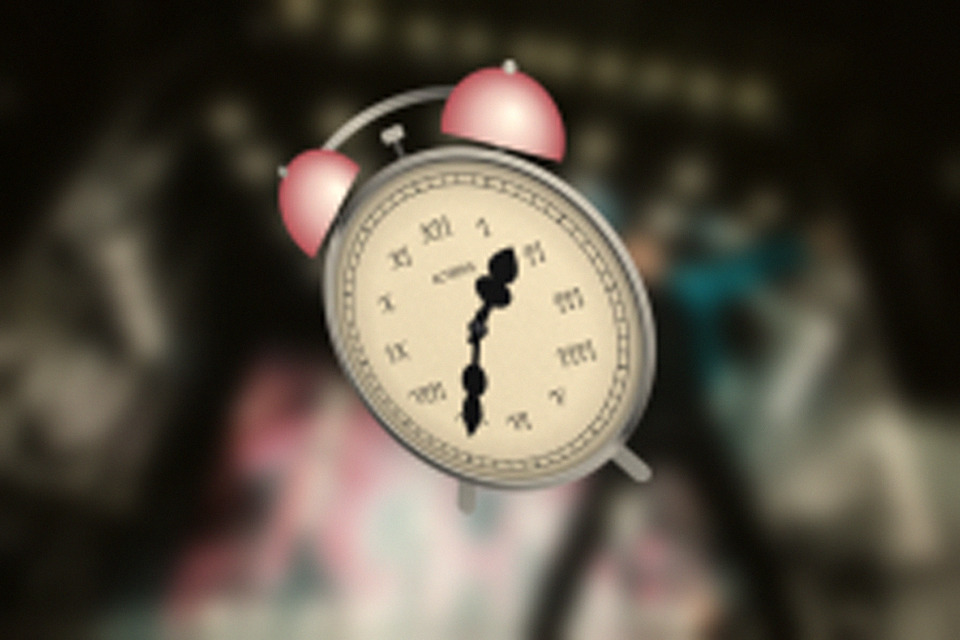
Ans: 1:35
